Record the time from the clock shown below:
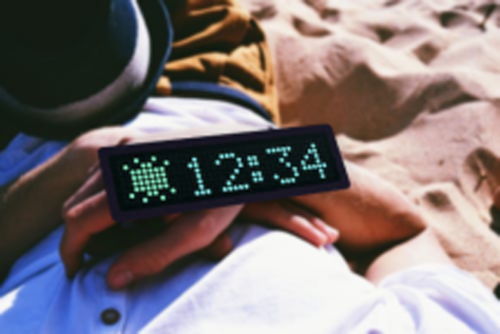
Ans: 12:34
